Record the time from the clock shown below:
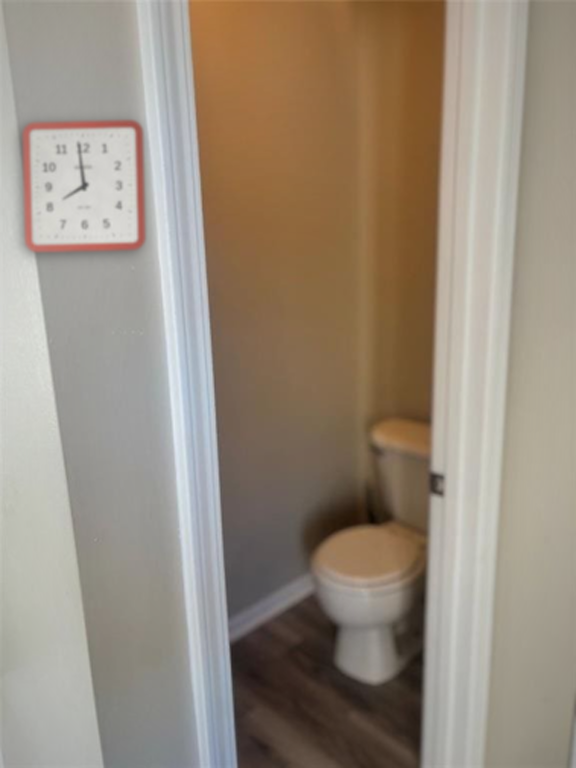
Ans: 7:59
